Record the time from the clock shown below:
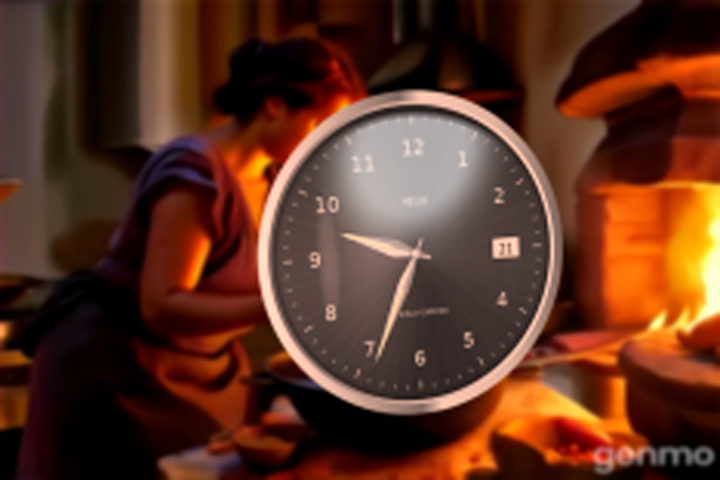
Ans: 9:34
